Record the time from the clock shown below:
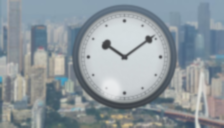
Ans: 10:09
